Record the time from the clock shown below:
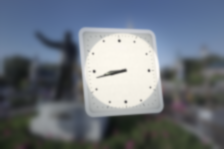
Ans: 8:43
